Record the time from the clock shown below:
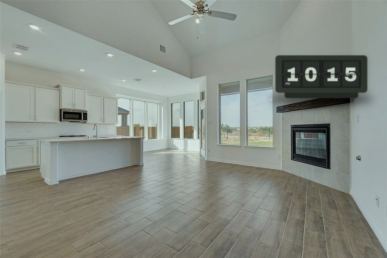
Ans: 10:15
